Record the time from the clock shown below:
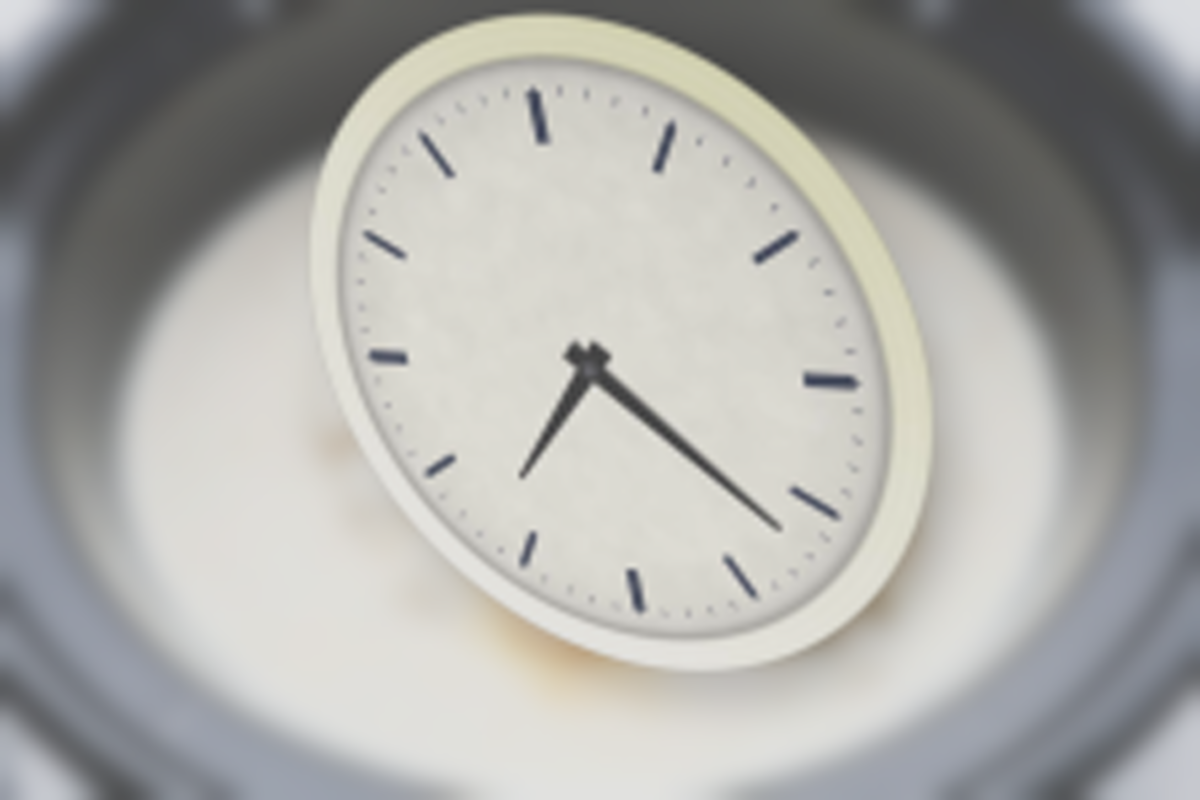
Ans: 7:22
